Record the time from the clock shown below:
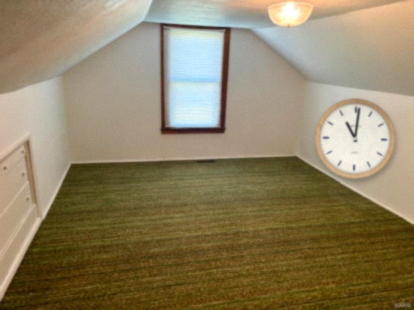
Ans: 11:01
